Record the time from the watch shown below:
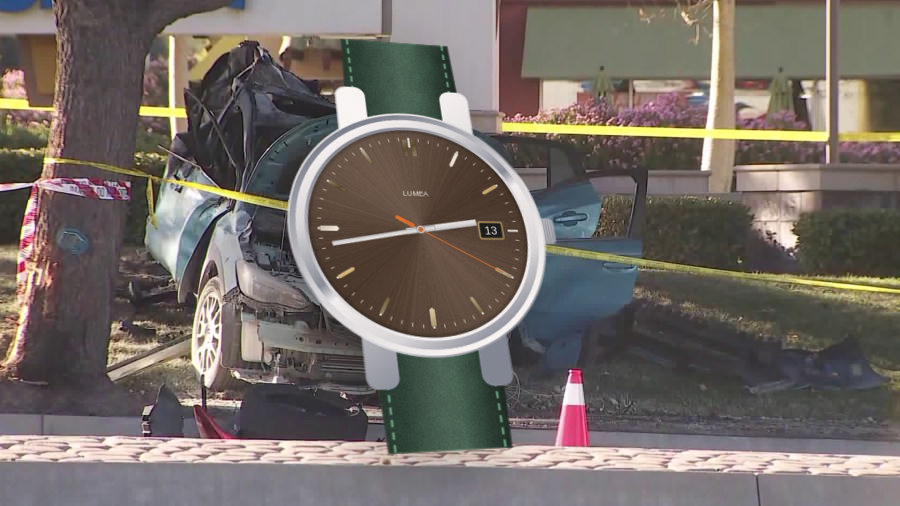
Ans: 2:43:20
